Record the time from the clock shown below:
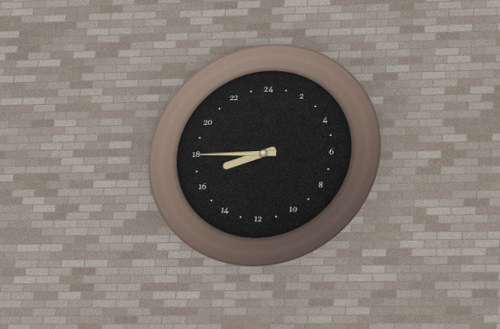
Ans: 16:45
